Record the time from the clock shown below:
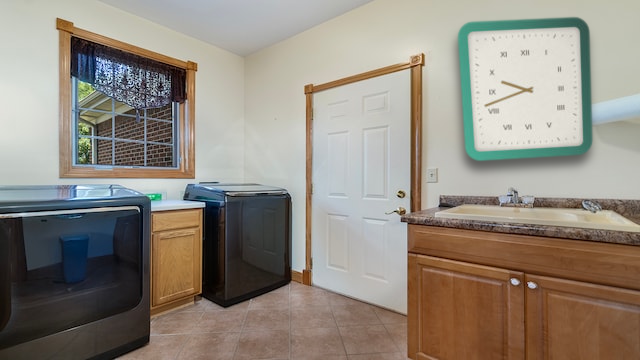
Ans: 9:42
